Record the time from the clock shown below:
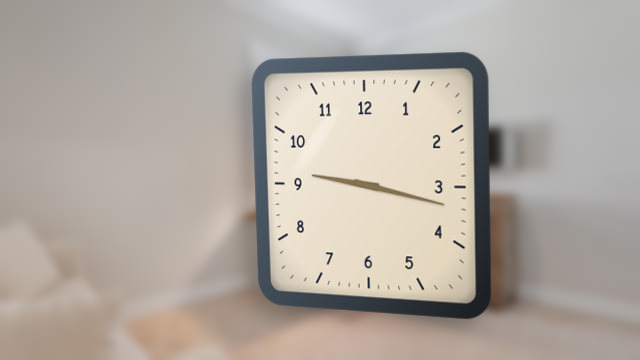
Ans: 9:17
